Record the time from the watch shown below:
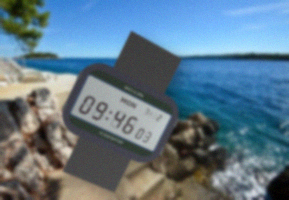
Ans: 9:46:03
